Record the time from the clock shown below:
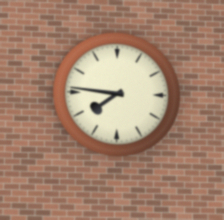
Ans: 7:46
